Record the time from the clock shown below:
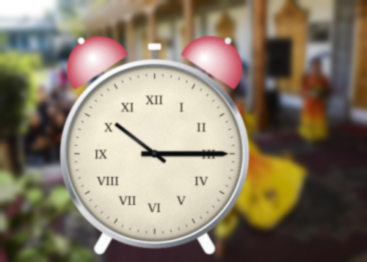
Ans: 10:15
